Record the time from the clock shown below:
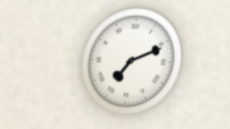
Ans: 7:11
